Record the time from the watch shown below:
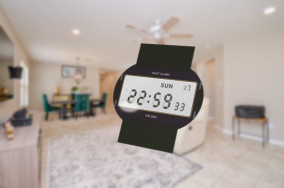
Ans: 22:59:33
